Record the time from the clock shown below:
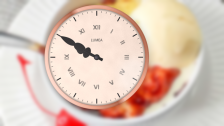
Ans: 9:50
